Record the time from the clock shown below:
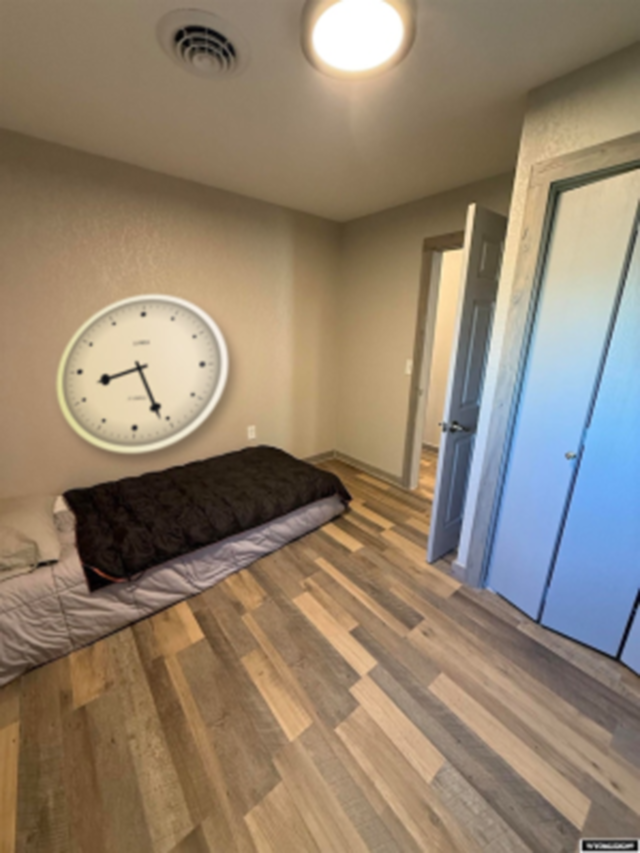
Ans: 8:26
